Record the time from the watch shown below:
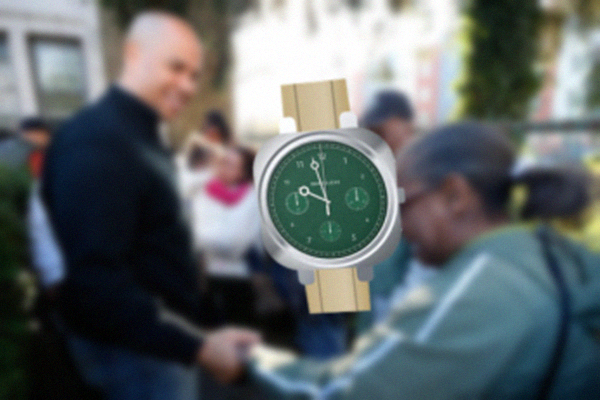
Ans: 9:58
